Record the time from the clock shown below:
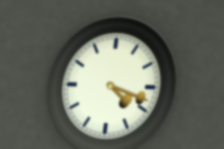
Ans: 4:18
